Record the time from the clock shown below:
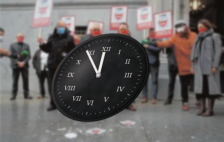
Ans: 11:54
